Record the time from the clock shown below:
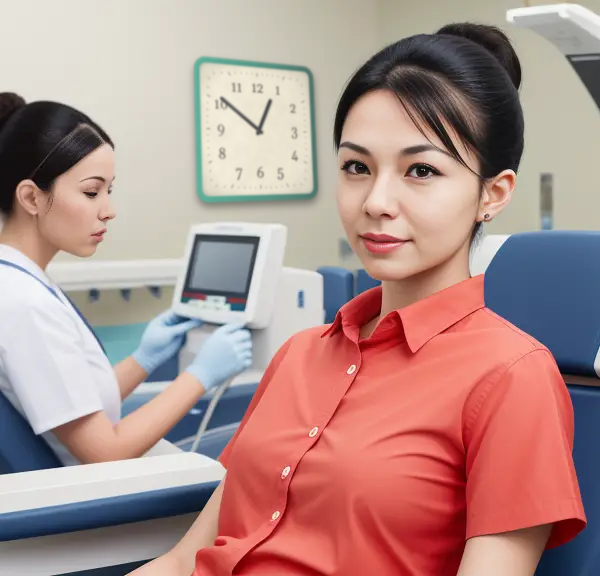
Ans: 12:51
